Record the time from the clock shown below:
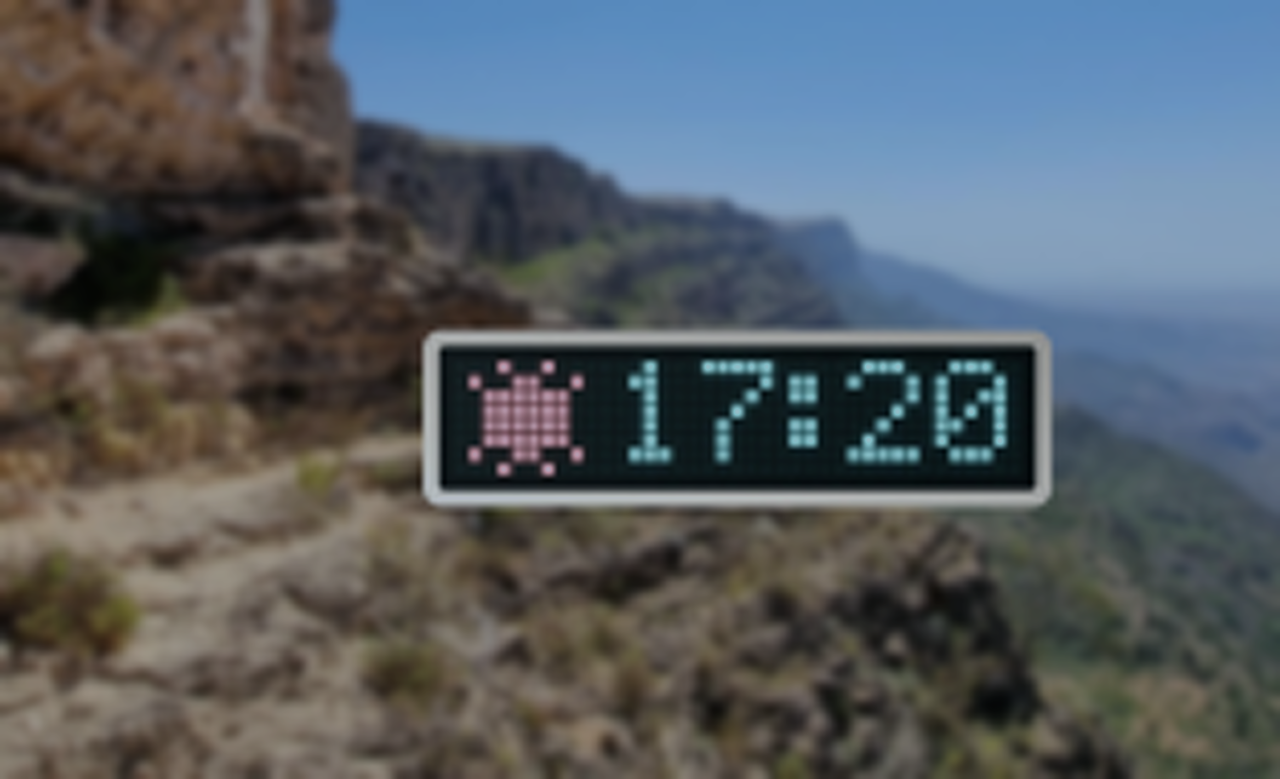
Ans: 17:20
